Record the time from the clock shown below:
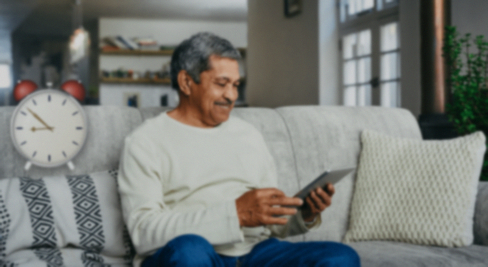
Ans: 8:52
